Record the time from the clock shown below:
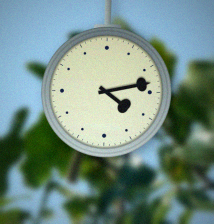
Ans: 4:13
